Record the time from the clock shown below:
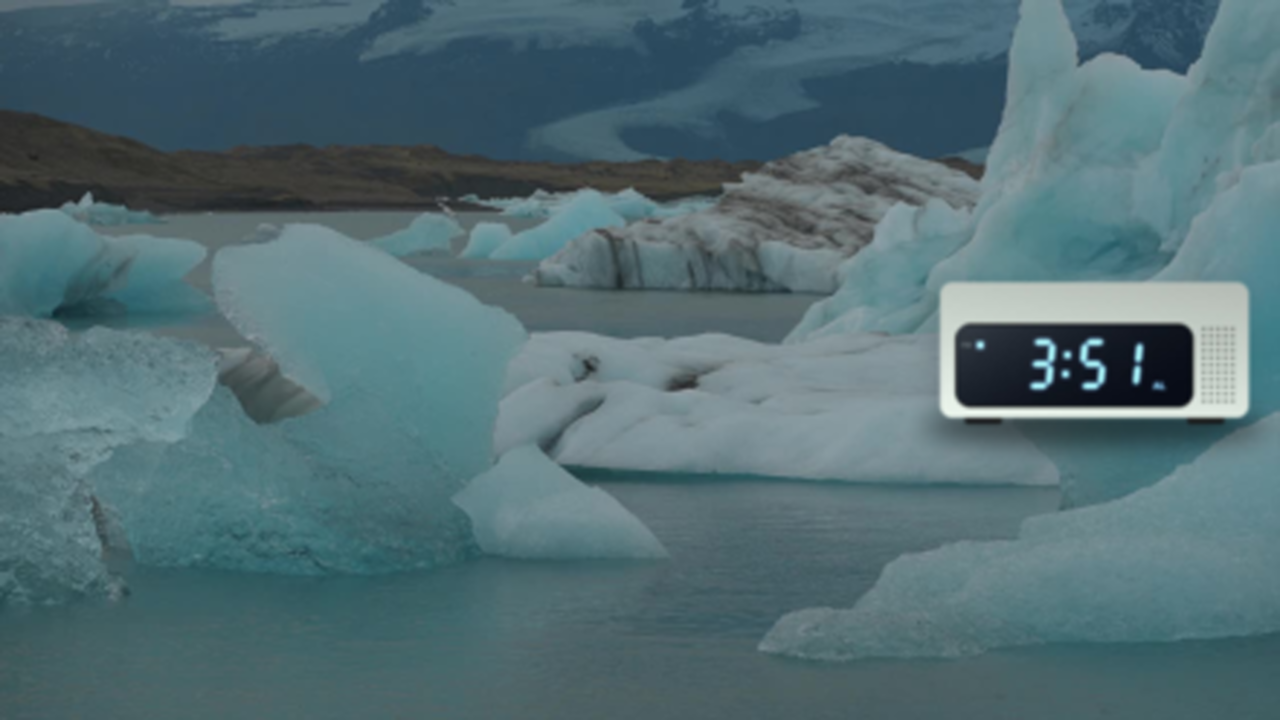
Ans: 3:51
